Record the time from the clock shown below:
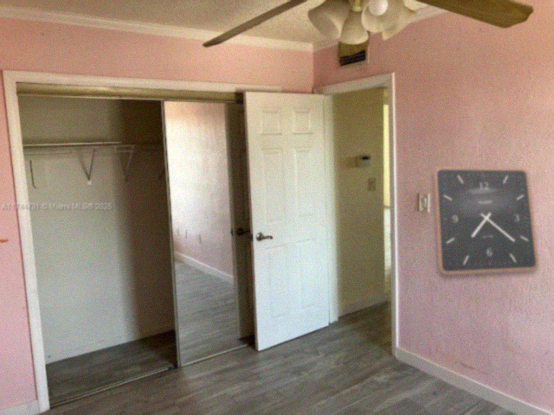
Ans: 7:22
